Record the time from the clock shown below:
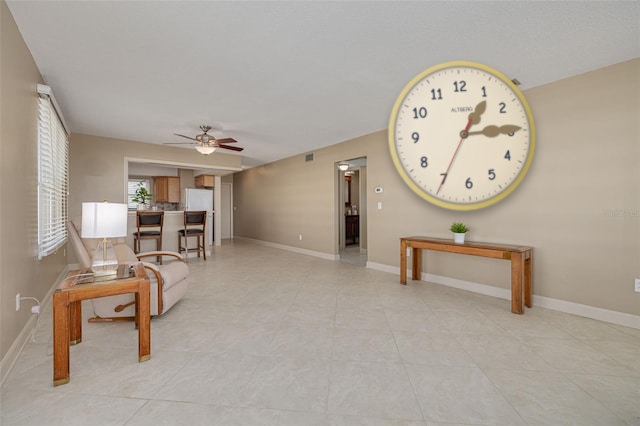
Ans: 1:14:35
